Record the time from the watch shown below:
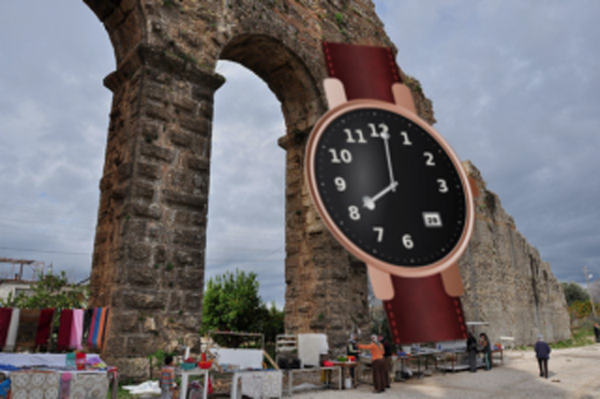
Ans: 8:01
